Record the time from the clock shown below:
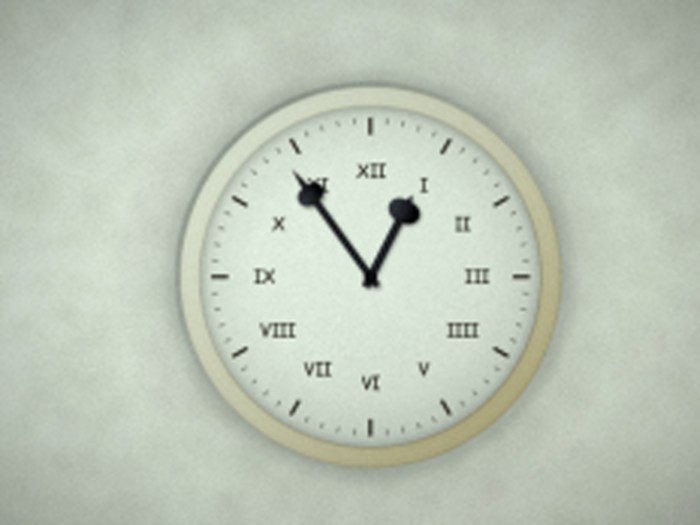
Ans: 12:54
